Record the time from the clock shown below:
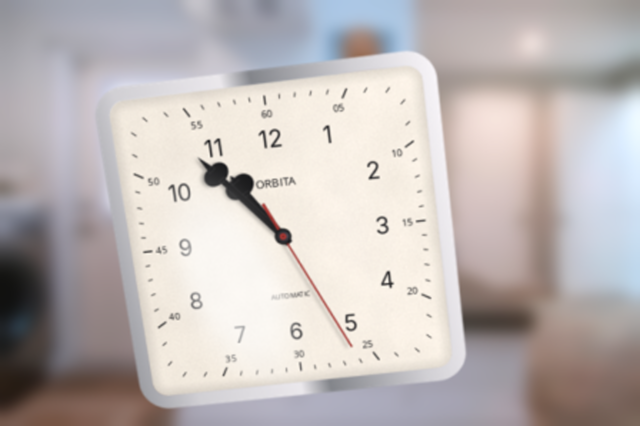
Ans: 10:53:26
